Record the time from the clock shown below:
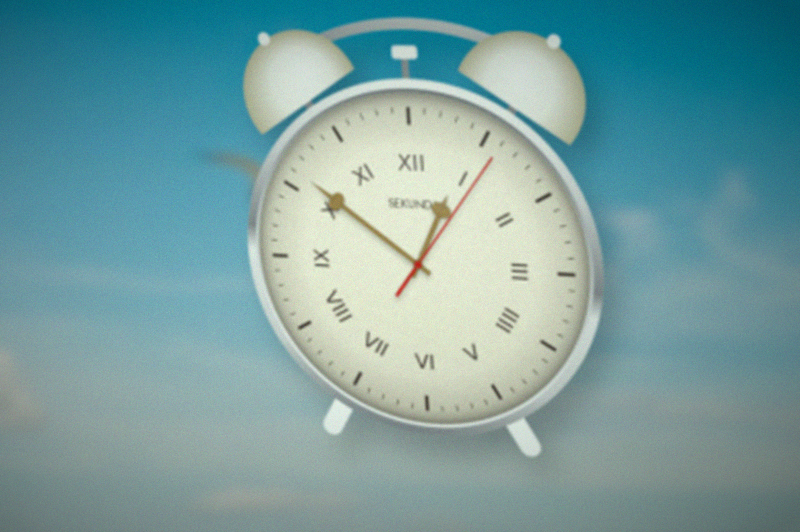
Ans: 12:51:06
